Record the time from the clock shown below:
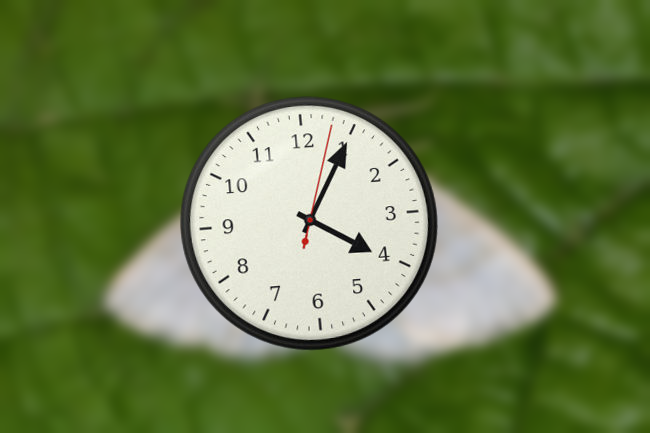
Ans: 4:05:03
